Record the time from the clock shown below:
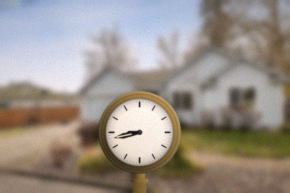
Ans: 8:43
